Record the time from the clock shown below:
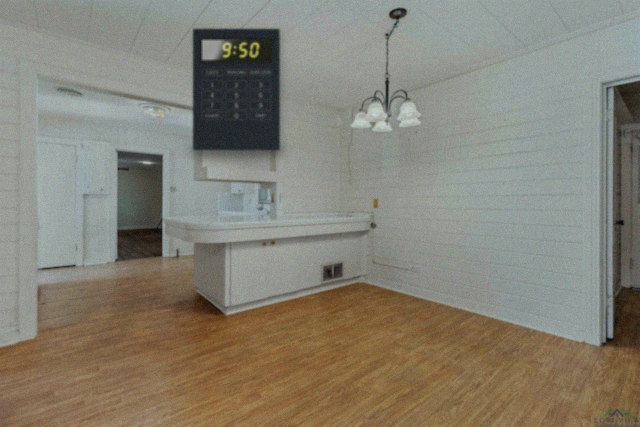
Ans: 9:50
